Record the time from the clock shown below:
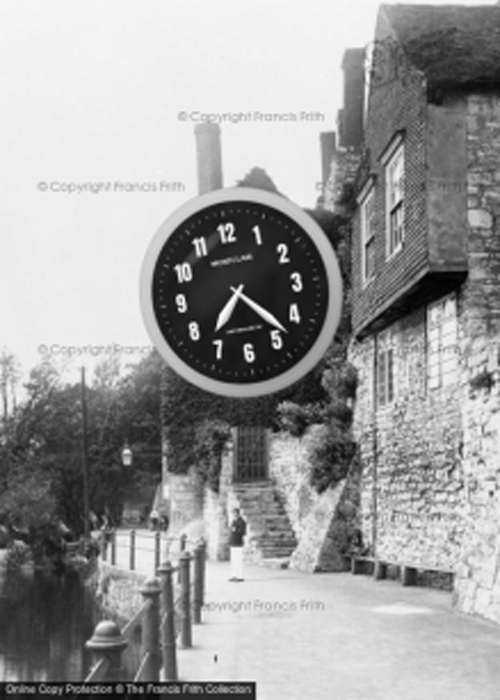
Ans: 7:23
